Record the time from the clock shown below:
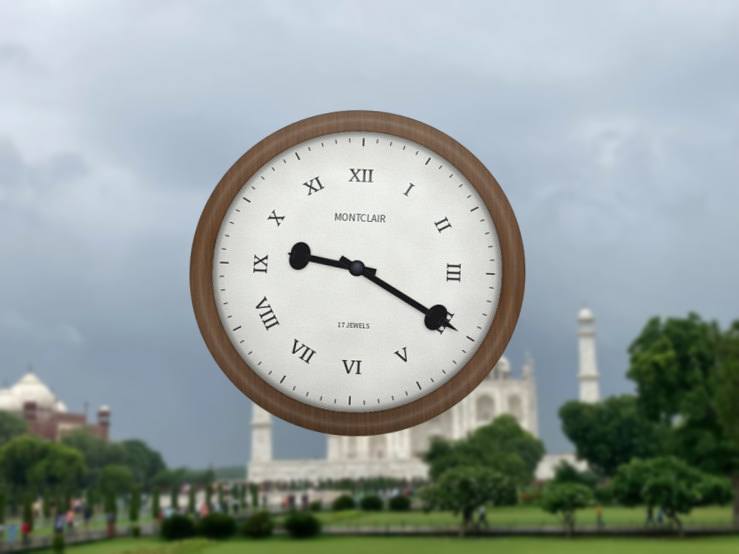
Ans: 9:20
